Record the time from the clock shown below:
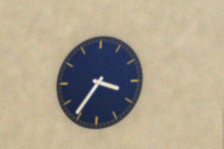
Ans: 3:36
